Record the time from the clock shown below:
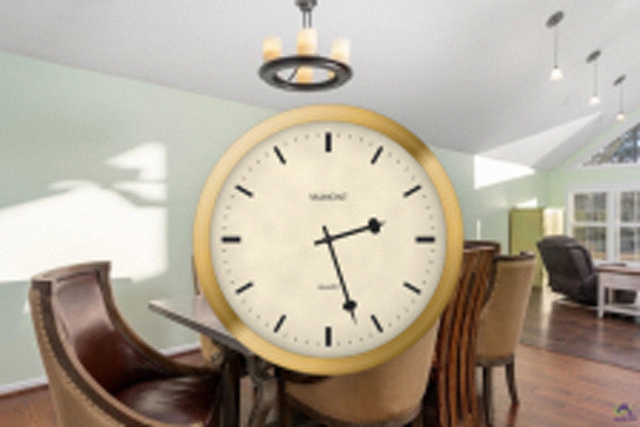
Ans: 2:27
